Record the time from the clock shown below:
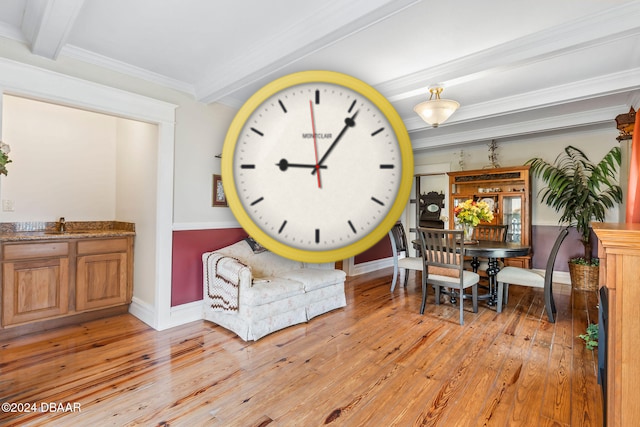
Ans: 9:05:59
